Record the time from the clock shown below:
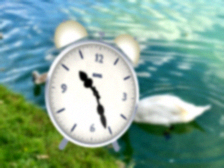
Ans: 10:26
